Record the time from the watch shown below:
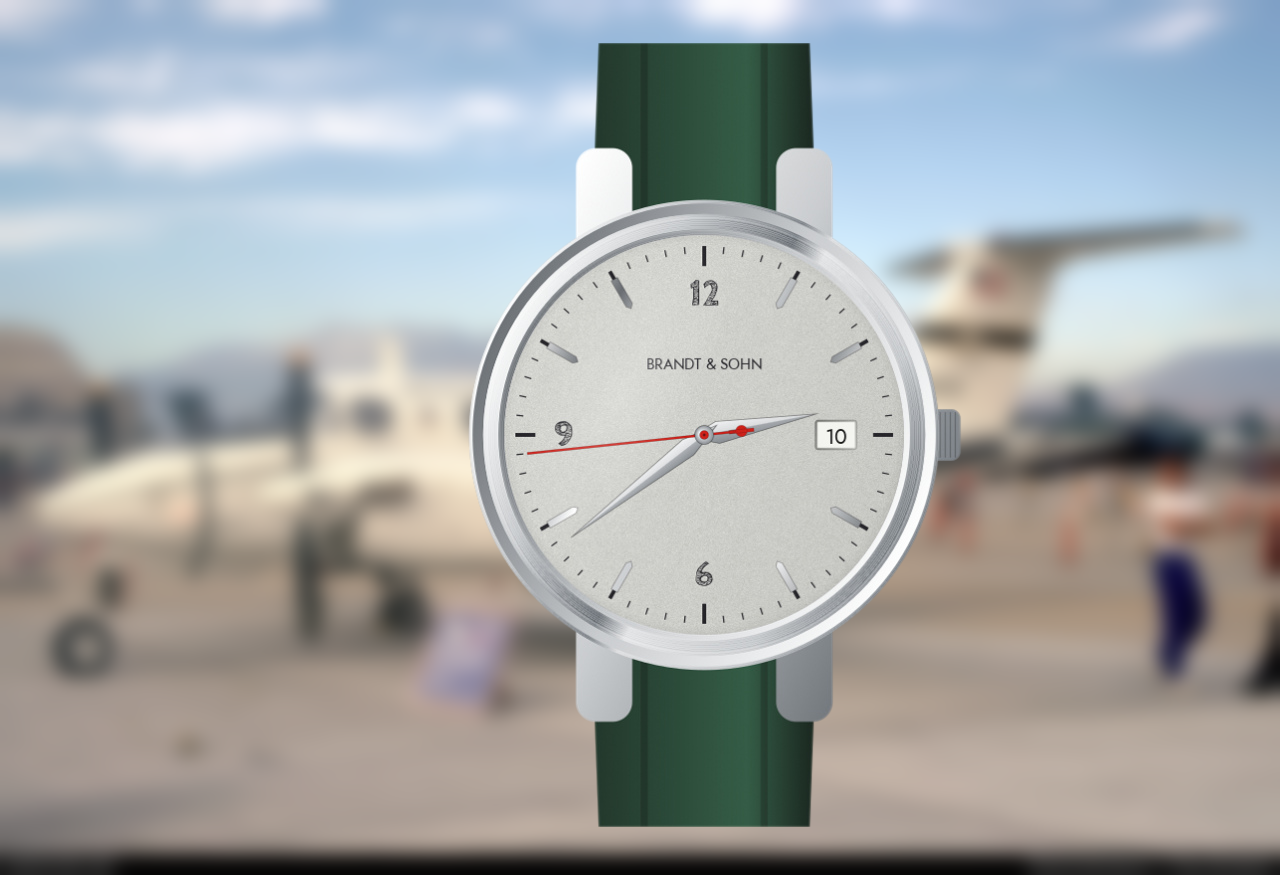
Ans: 2:38:44
